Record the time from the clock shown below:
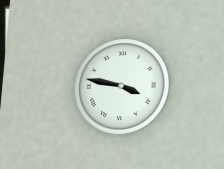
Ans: 3:47
